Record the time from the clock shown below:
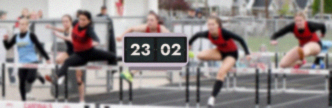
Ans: 23:02
